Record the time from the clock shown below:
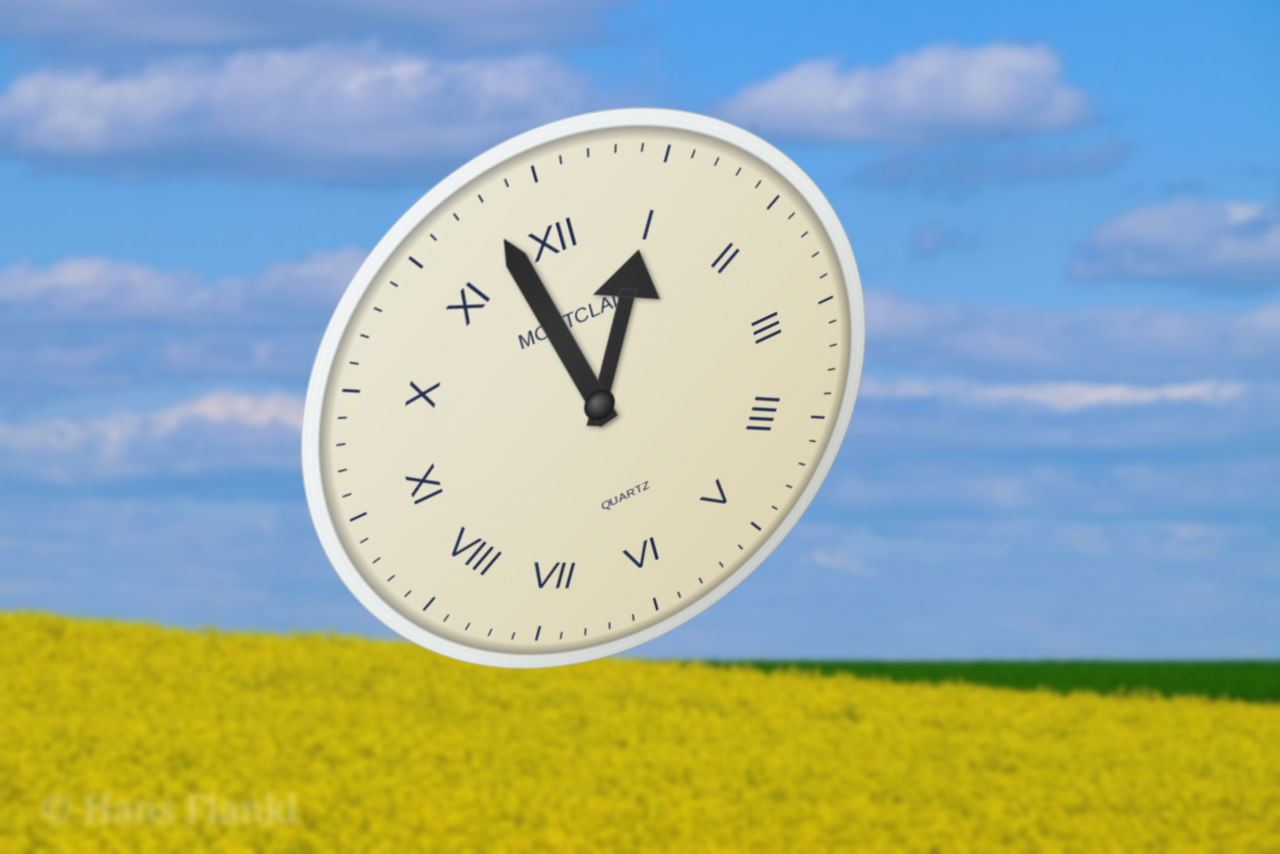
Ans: 12:58
